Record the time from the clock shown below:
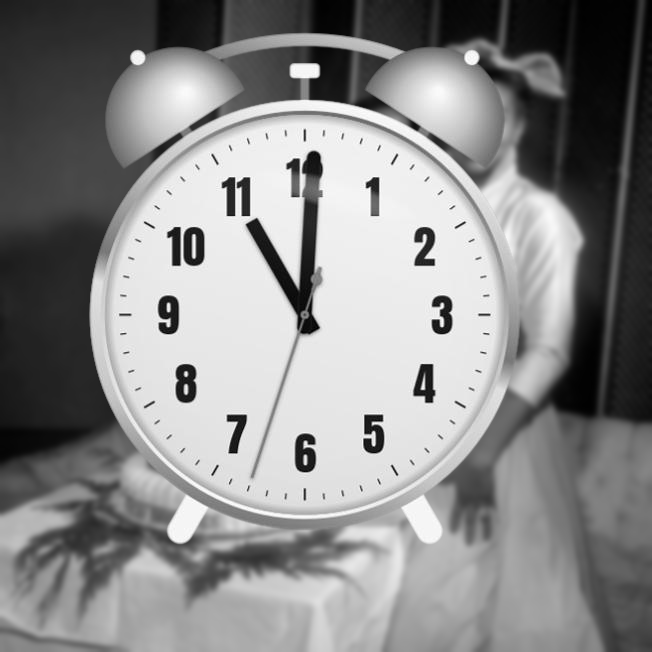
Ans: 11:00:33
